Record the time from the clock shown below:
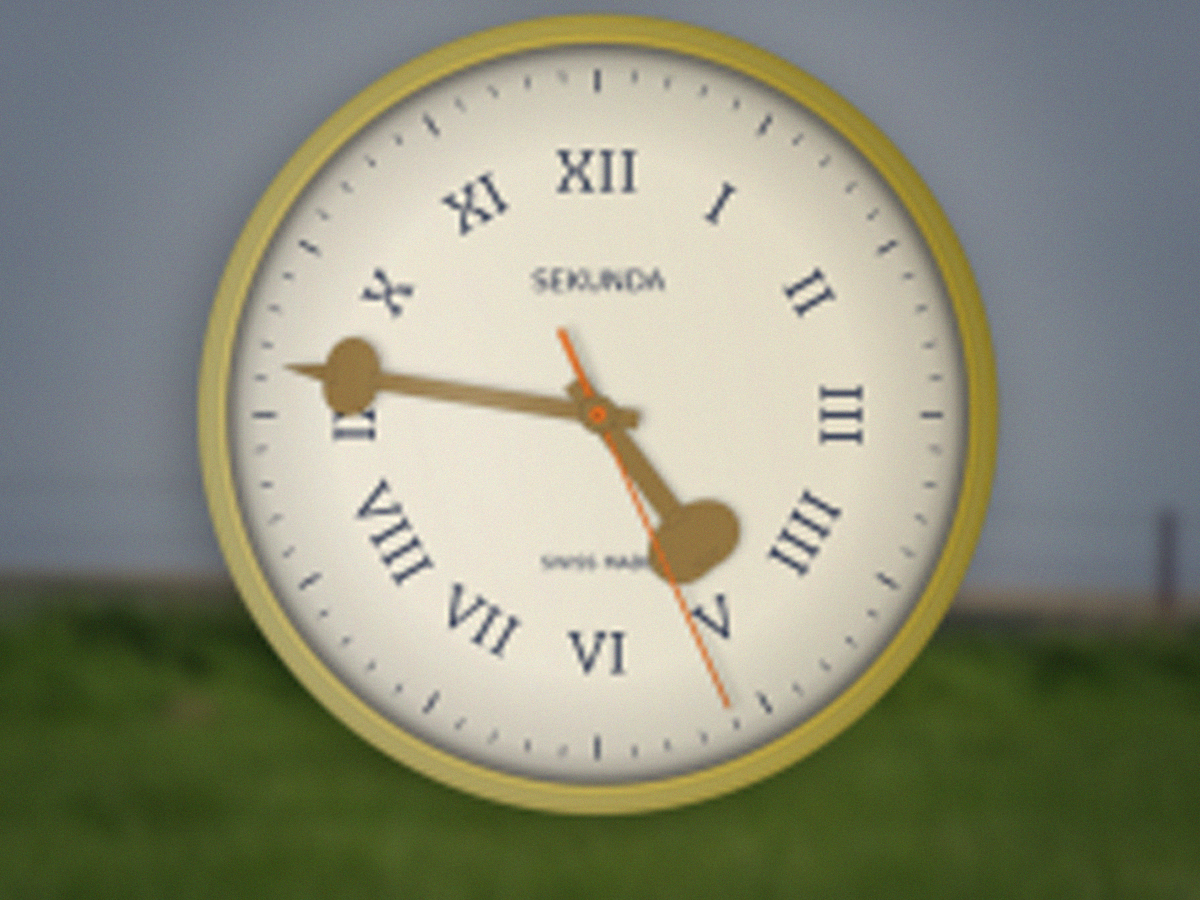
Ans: 4:46:26
